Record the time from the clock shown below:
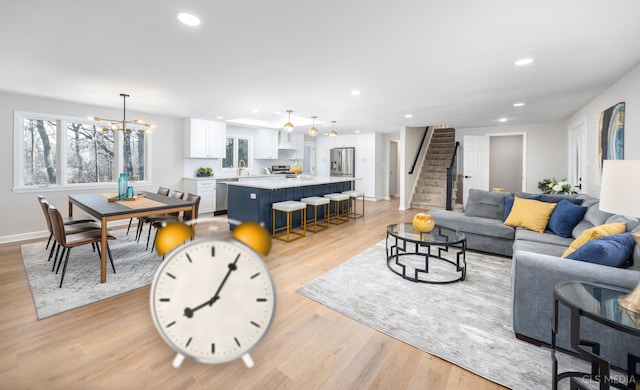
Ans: 8:05
